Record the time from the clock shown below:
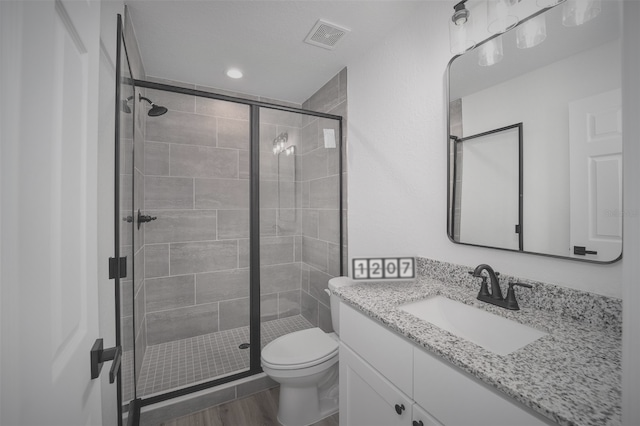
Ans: 12:07
